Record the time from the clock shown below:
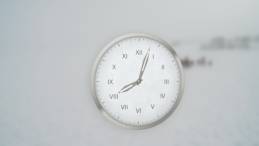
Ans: 8:03
